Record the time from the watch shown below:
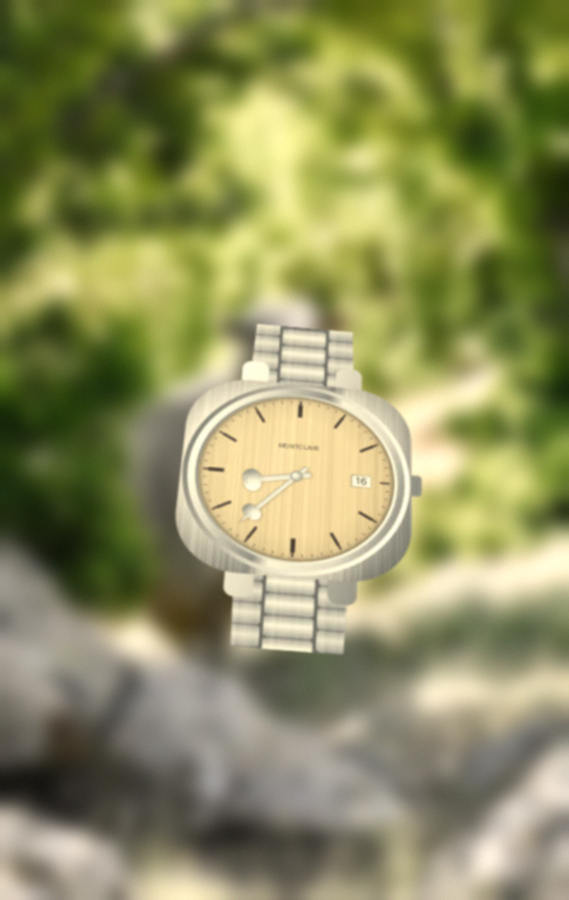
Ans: 8:37
